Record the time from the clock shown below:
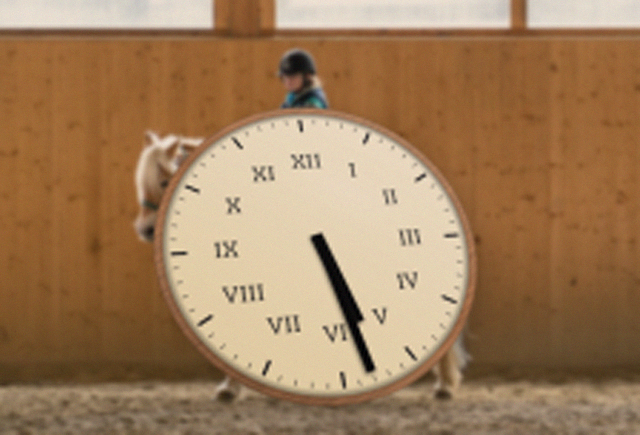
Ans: 5:28
